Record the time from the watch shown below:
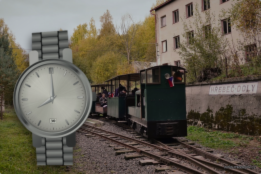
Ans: 8:00
